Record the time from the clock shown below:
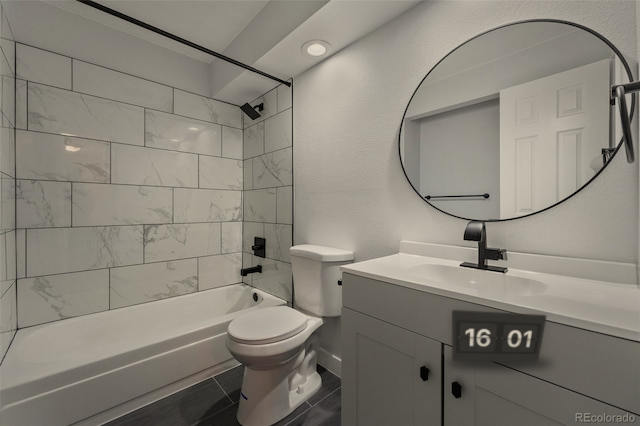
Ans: 16:01
